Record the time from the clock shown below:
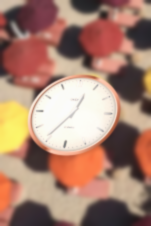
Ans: 12:36
